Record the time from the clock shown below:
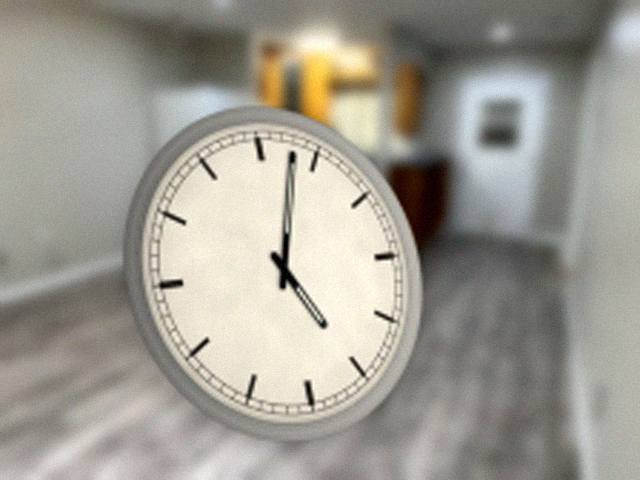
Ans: 5:03
